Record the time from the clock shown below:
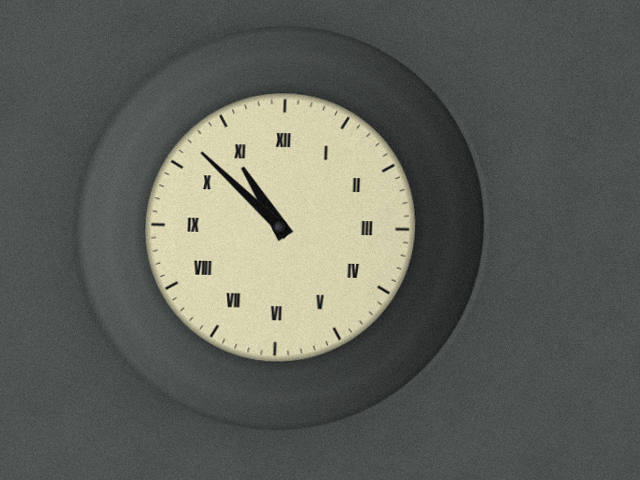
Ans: 10:52
